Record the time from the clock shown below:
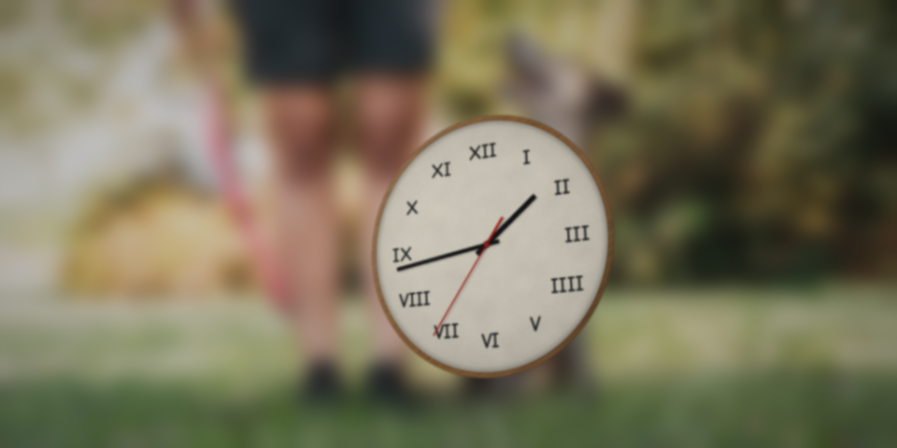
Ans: 1:43:36
